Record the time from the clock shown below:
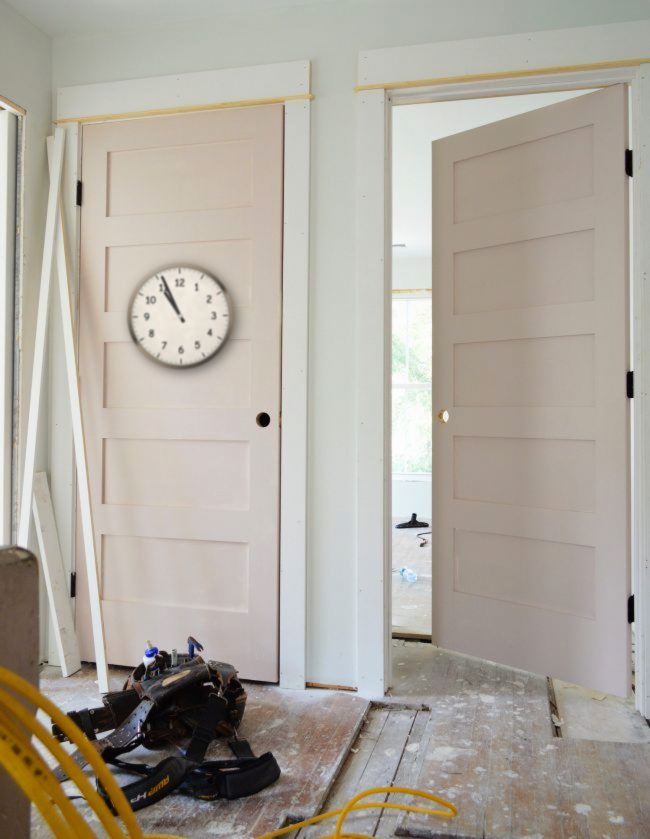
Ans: 10:56
